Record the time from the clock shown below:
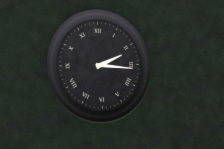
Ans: 2:16
